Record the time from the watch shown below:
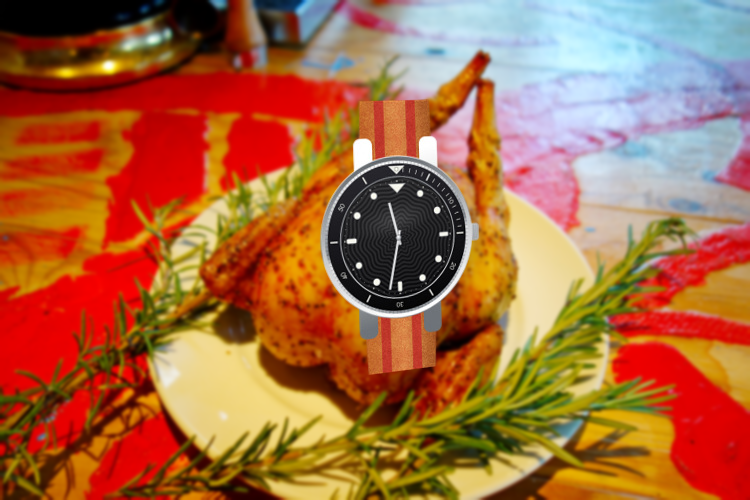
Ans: 11:32
